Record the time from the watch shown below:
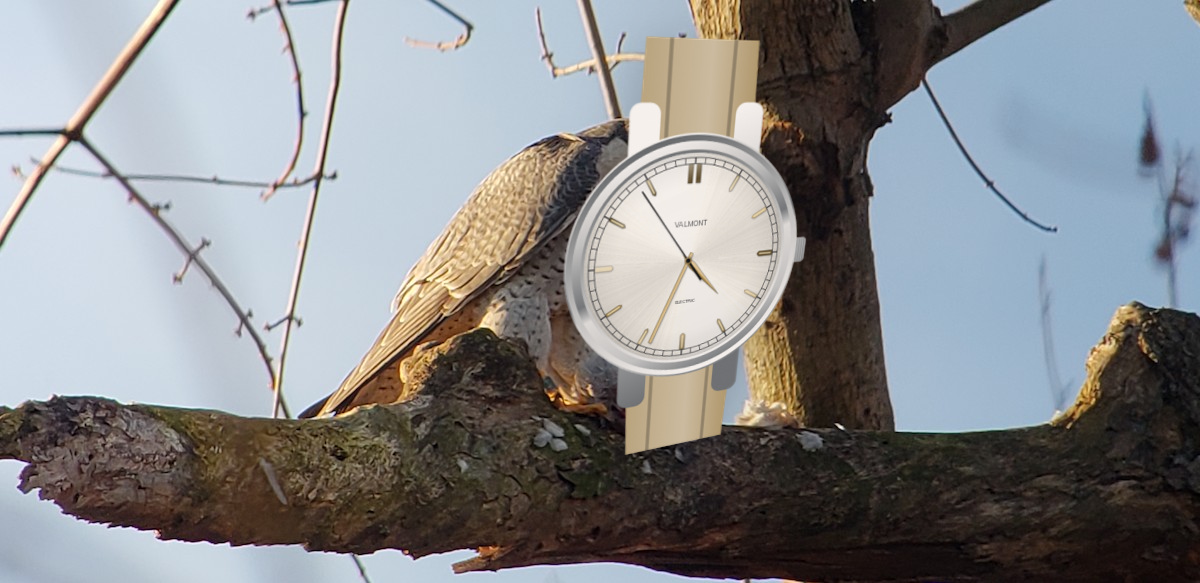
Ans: 4:33:54
